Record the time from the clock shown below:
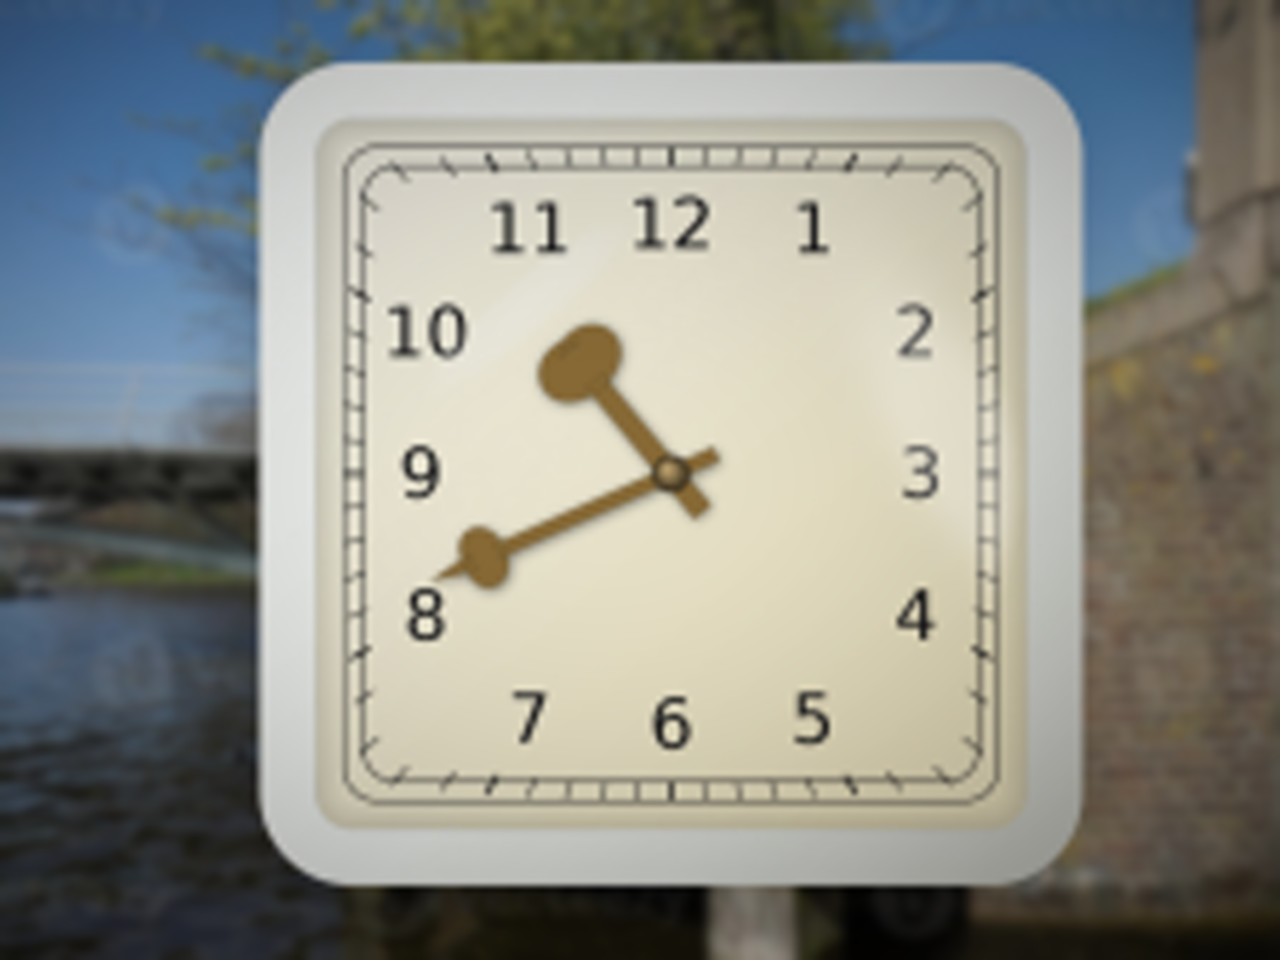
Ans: 10:41
